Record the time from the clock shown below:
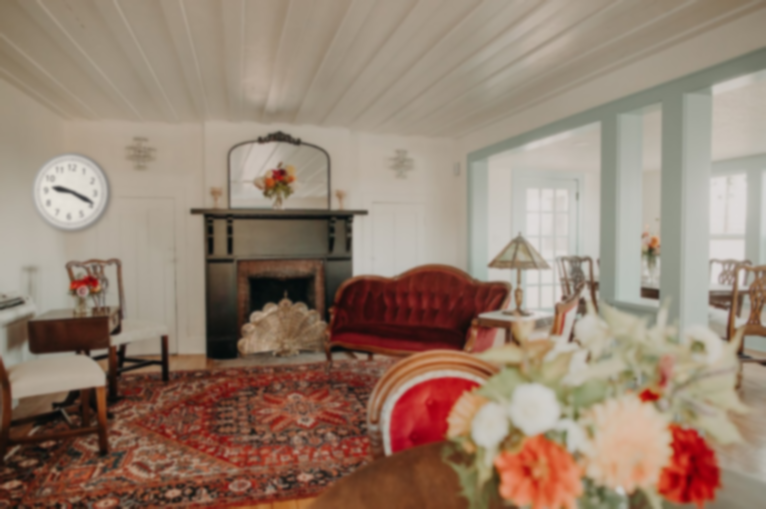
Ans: 9:19
